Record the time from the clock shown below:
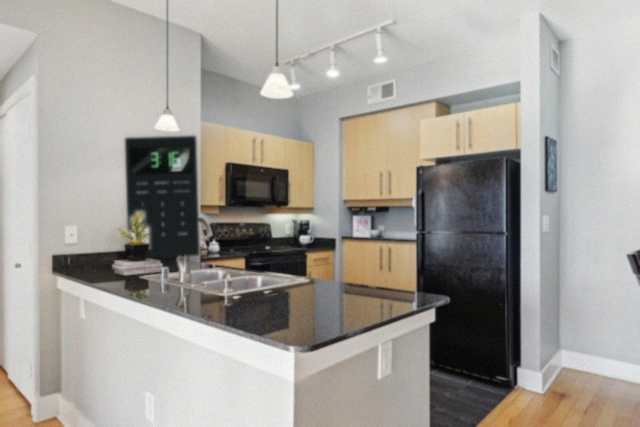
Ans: 3:16
